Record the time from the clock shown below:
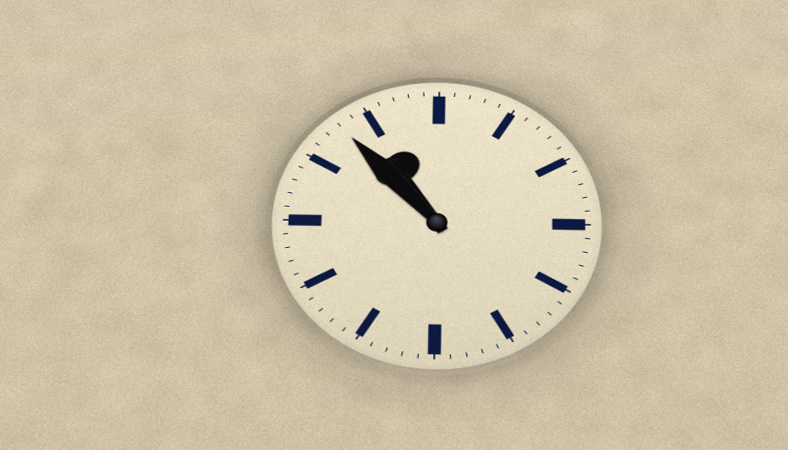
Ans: 10:53
